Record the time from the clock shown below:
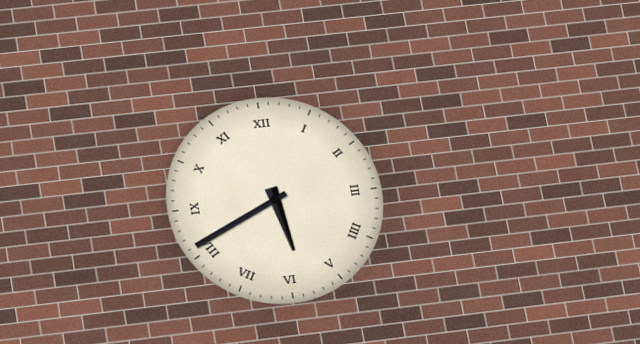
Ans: 5:41
